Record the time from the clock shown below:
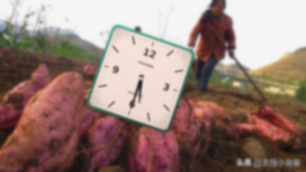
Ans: 5:30
